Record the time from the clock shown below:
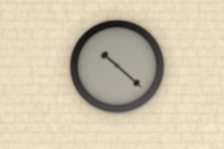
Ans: 10:22
